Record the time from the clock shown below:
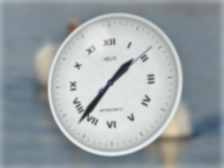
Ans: 1:37:09
